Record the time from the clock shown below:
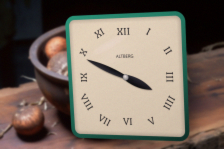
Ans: 3:49
